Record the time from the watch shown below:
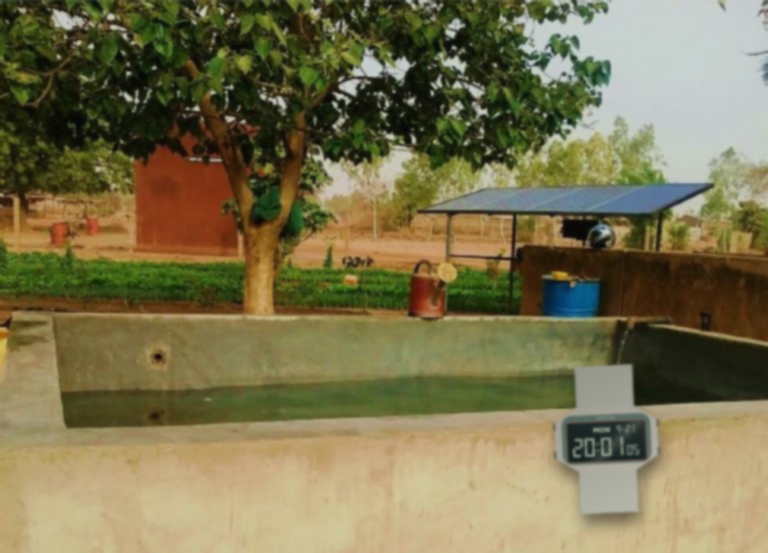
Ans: 20:01
